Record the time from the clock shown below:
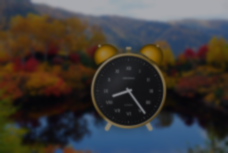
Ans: 8:24
